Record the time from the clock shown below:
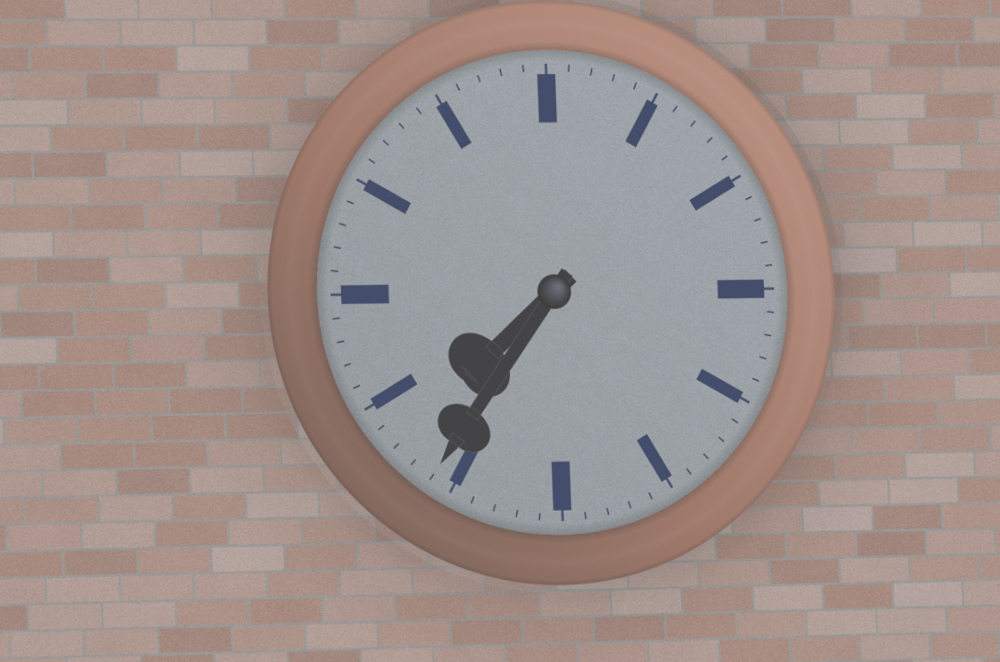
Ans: 7:36
